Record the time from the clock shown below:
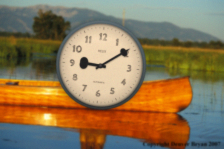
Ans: 9:09
